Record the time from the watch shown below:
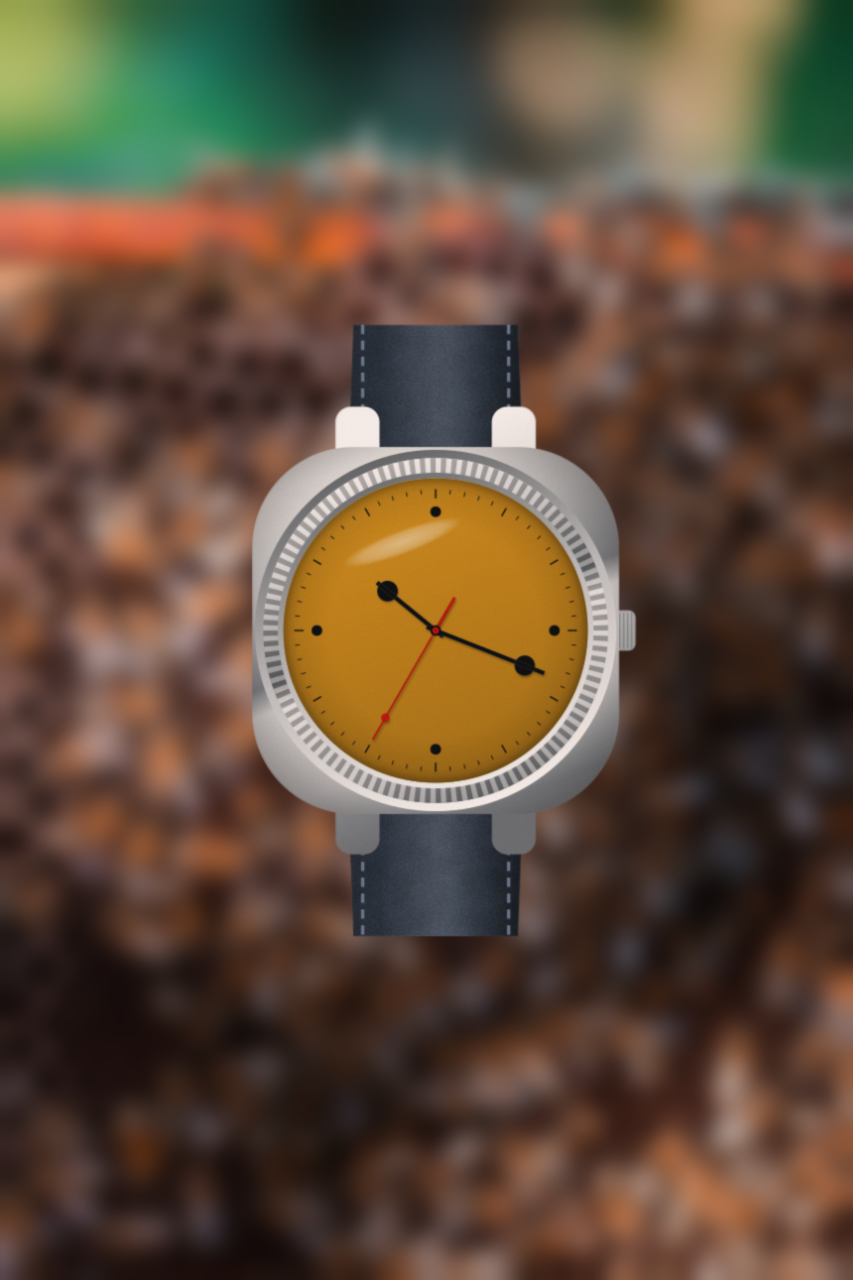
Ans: 10:18:35
